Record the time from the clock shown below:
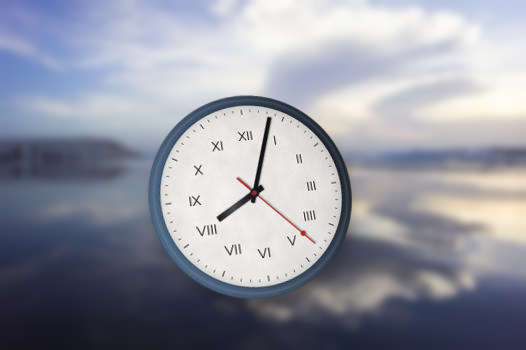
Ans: 8:03:23
